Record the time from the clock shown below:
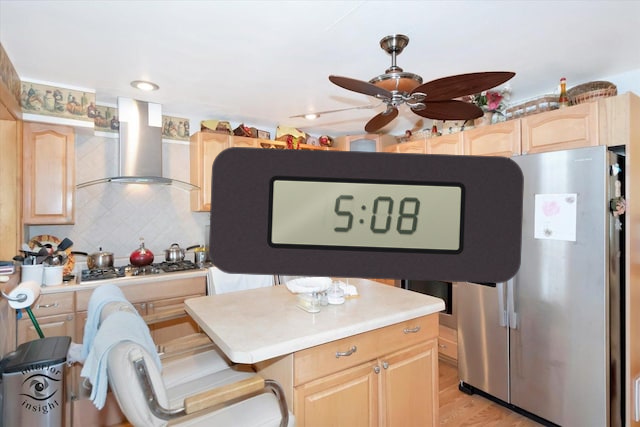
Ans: 5:08
